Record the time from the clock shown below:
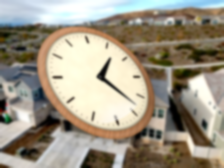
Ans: 1:23
